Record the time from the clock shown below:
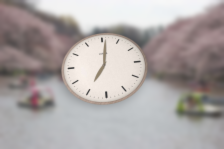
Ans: 7:01
